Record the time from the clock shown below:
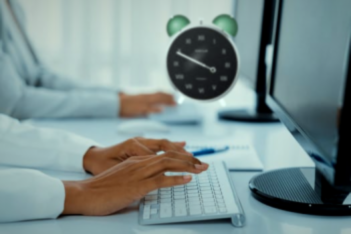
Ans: 3:49
